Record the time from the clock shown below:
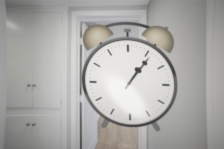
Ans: 1:06
